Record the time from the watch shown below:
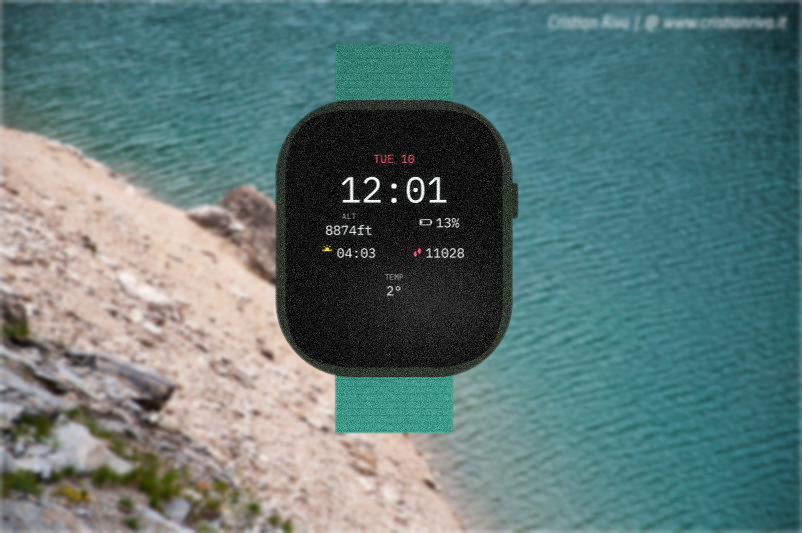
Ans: 12:01
